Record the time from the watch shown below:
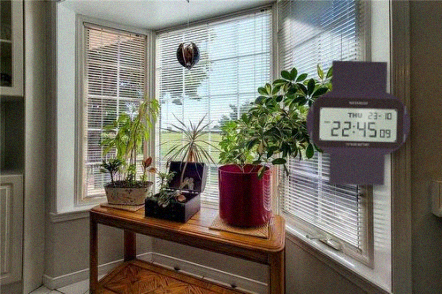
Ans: 22:45:09
